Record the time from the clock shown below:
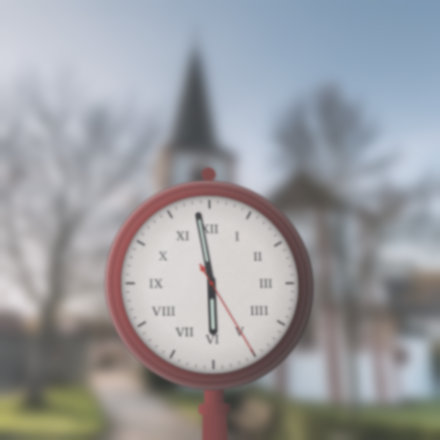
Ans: 5:58:25
